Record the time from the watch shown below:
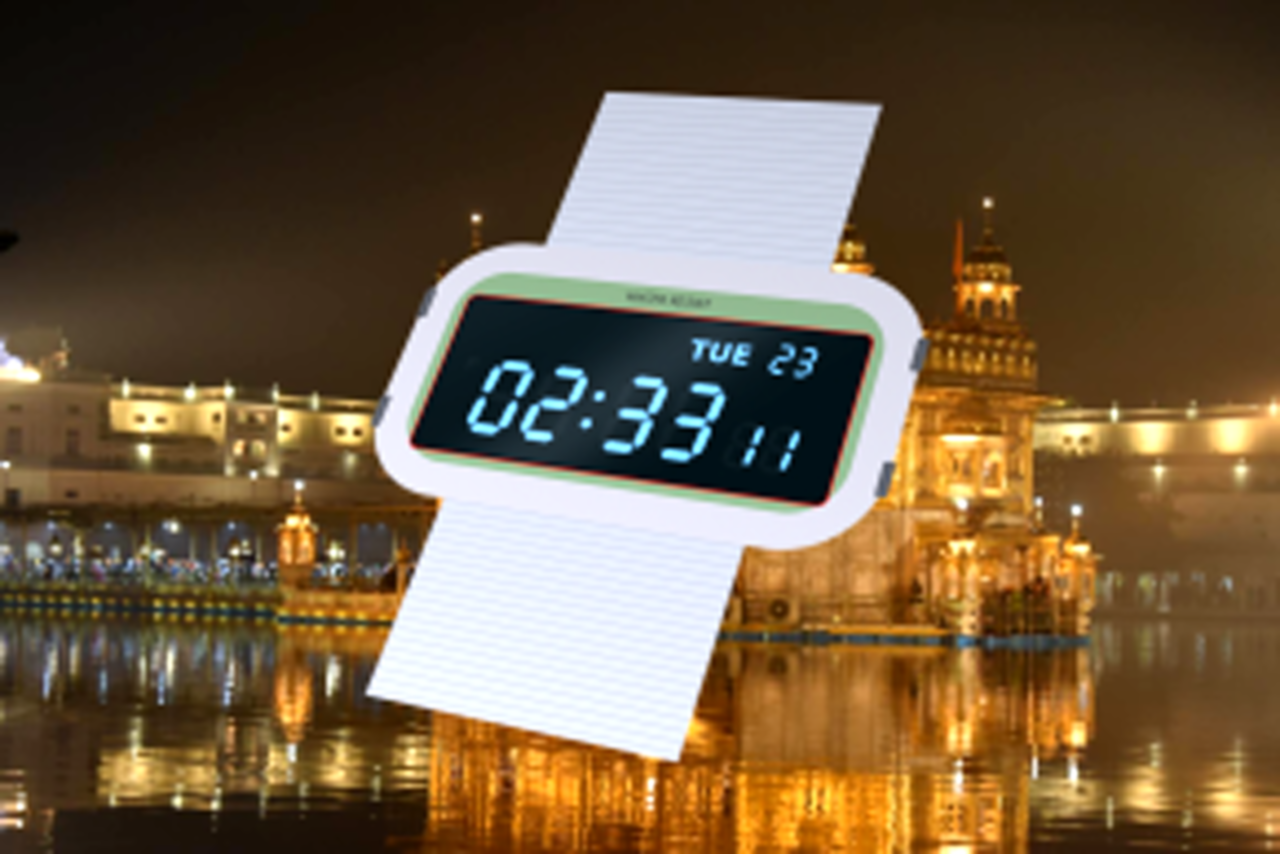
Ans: 2:33:11
